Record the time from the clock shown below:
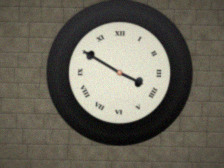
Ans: 3:50
